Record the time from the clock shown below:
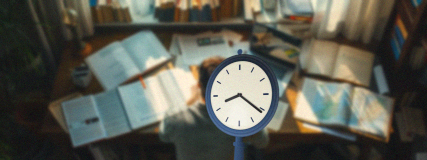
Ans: 8:21
